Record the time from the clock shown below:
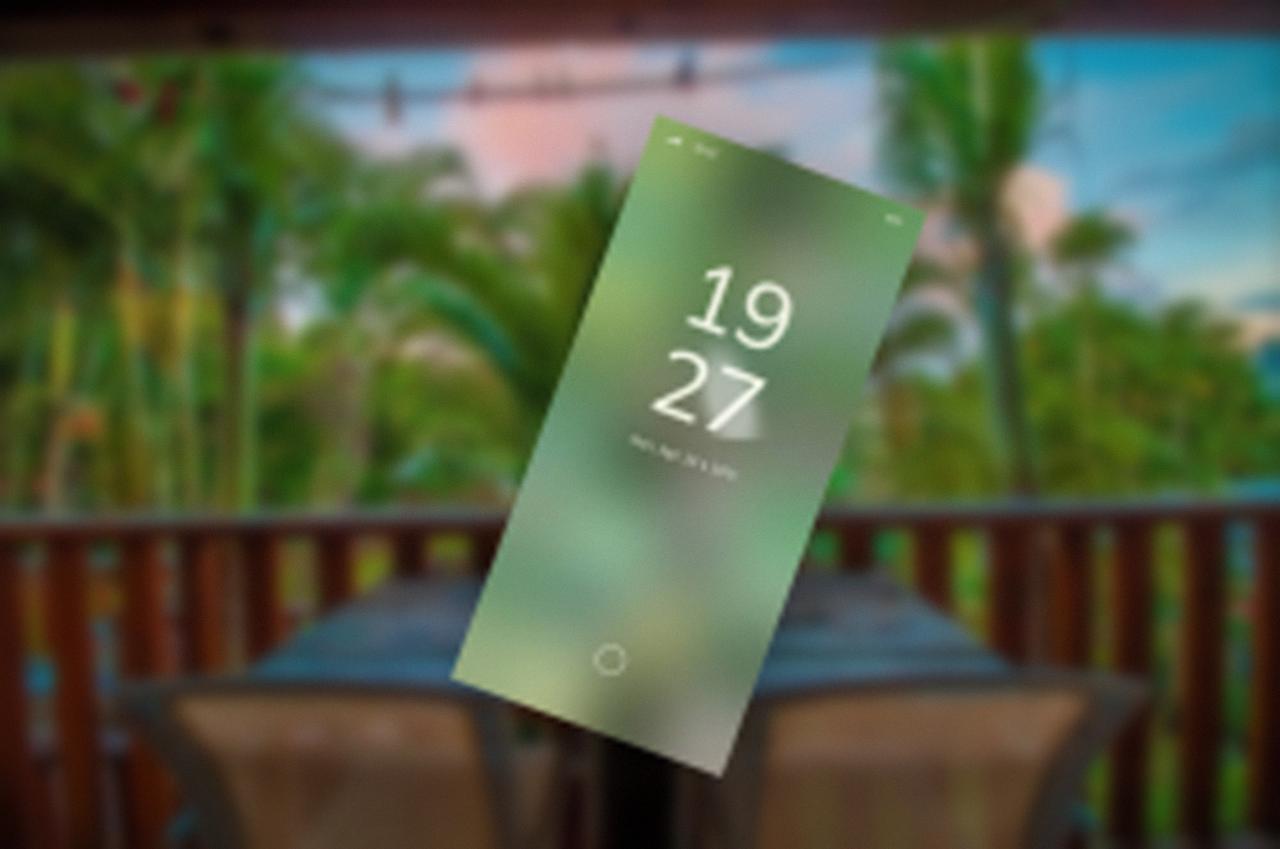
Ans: 19:27
